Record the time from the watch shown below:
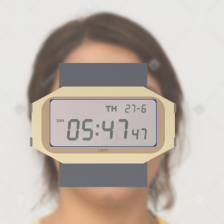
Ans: 5:47:47
